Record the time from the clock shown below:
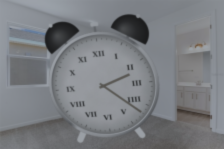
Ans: 2:22
